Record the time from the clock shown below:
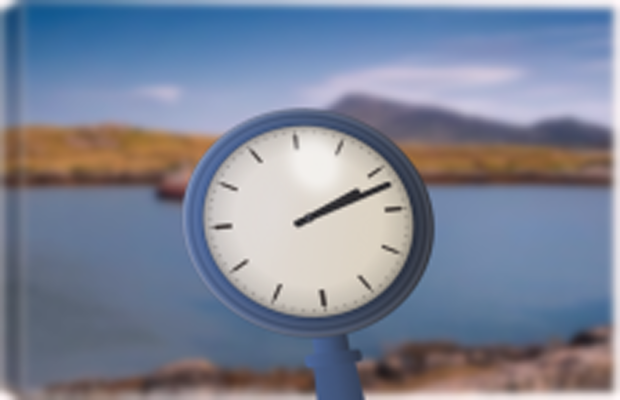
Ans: 2:12
